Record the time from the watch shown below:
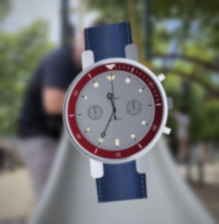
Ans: 11:35
